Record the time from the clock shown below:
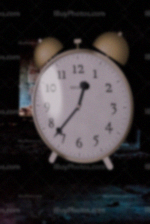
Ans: 12:37
